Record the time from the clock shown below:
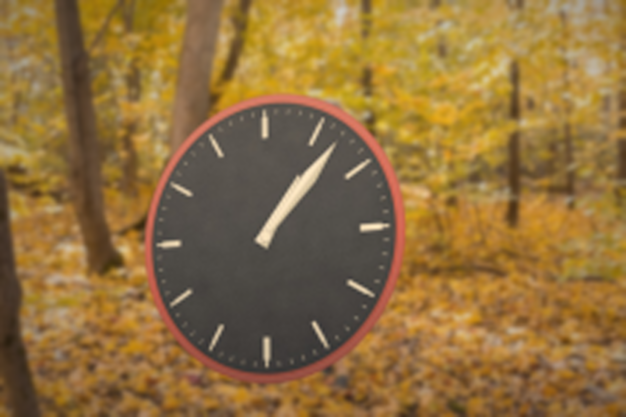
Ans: 1:07
